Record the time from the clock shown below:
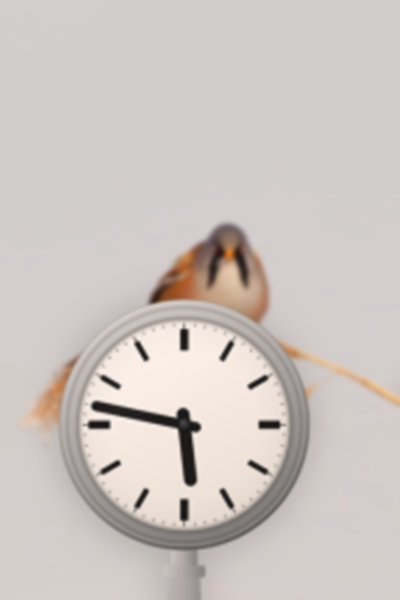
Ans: 5:47
